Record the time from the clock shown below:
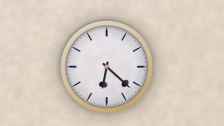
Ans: 6:22
